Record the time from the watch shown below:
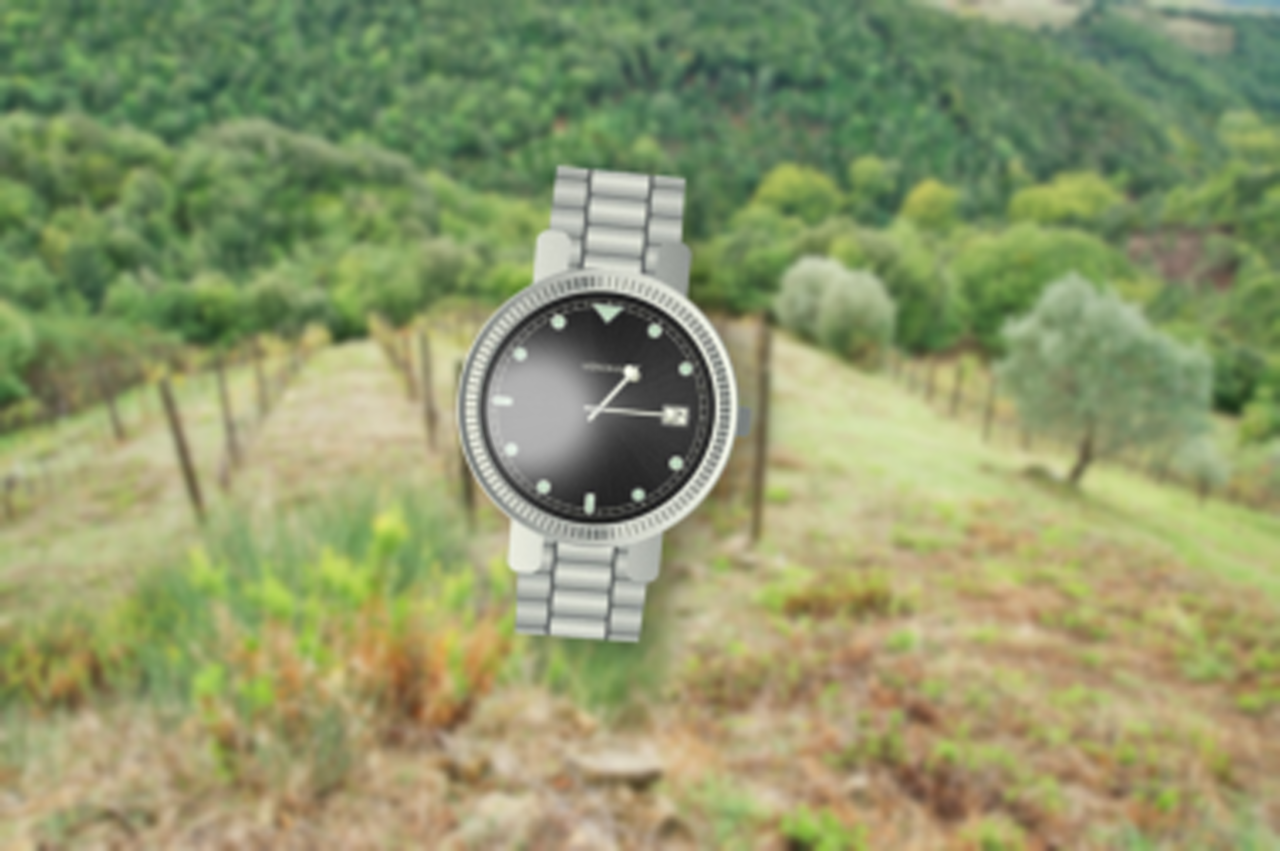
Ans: 1:15
